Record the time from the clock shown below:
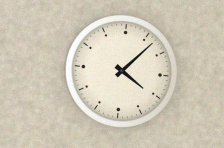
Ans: 4:07
